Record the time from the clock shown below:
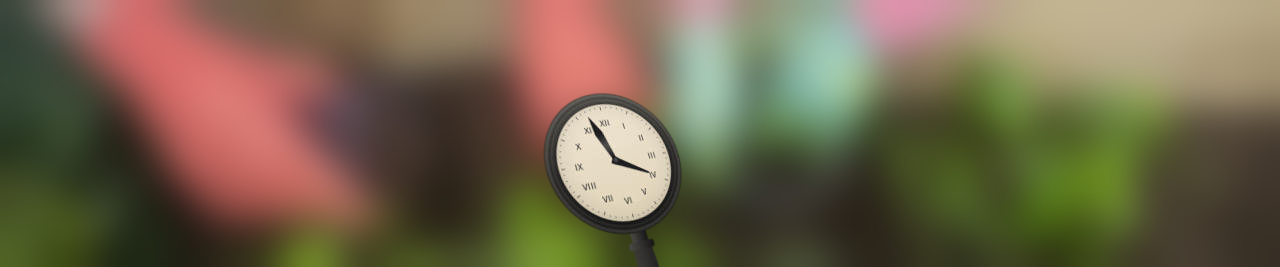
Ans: 3:57
